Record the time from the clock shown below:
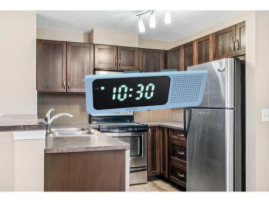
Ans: 10:30
